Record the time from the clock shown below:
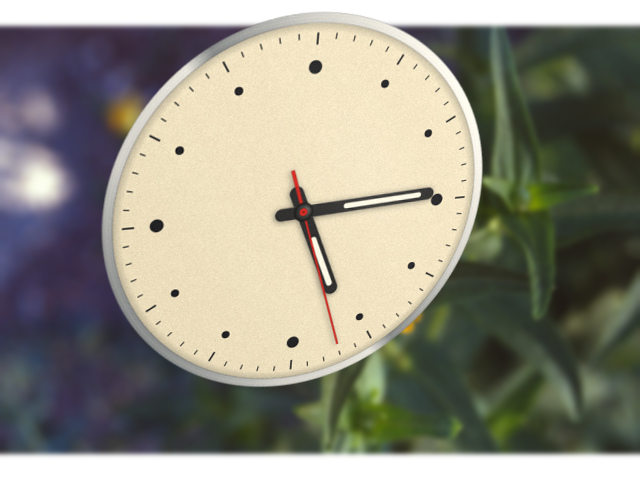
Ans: 5:14:27
